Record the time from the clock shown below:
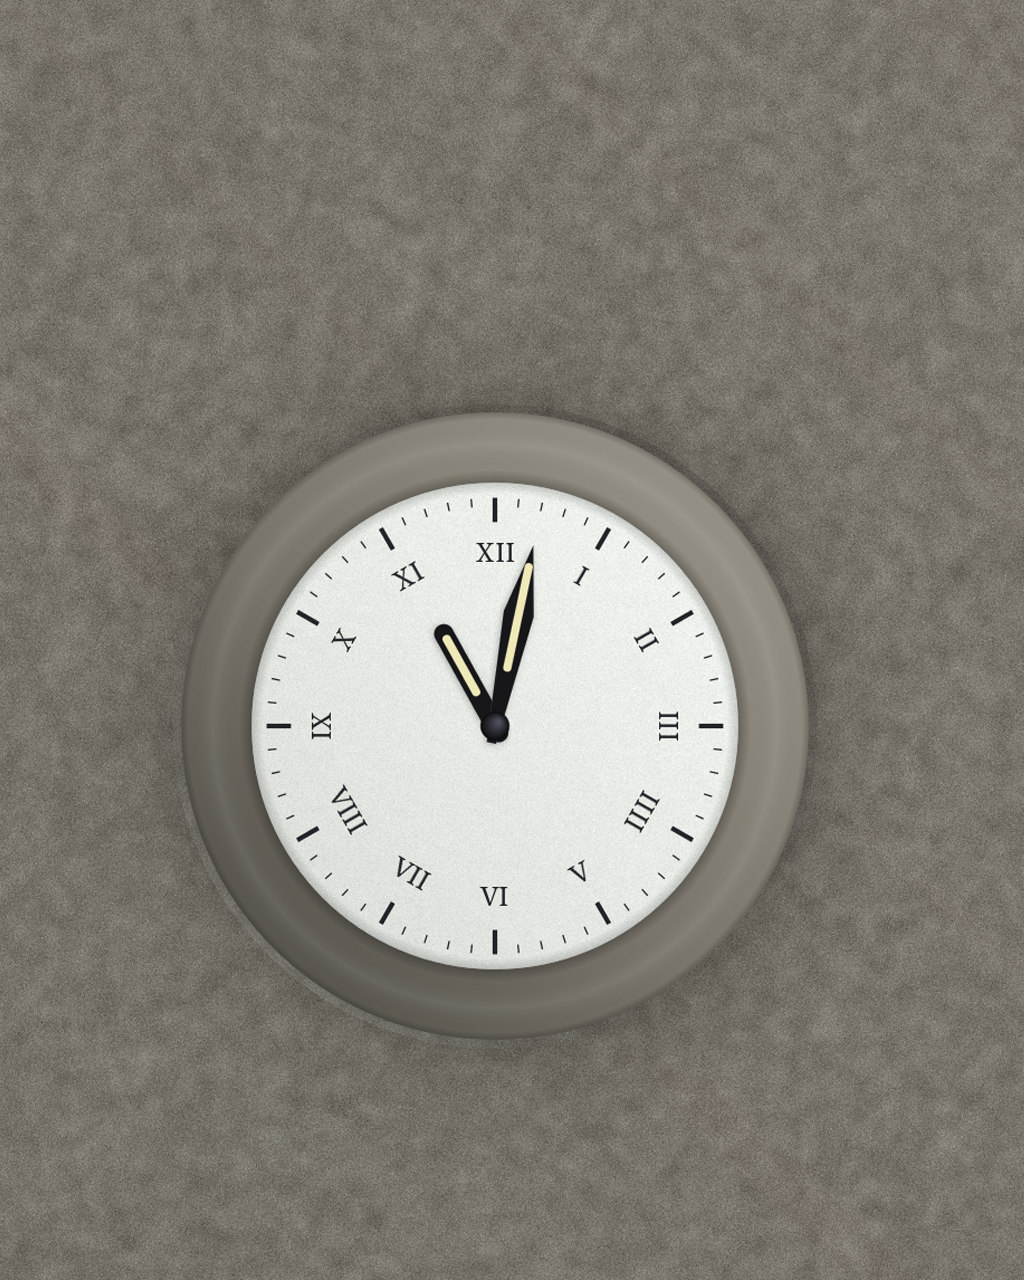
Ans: 11:02
